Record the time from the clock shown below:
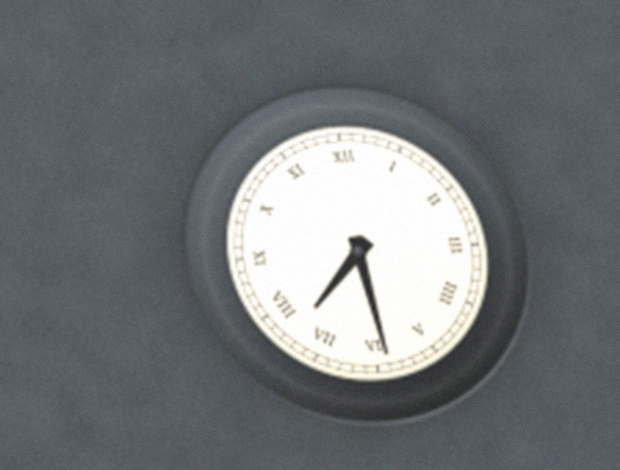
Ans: 7:29
